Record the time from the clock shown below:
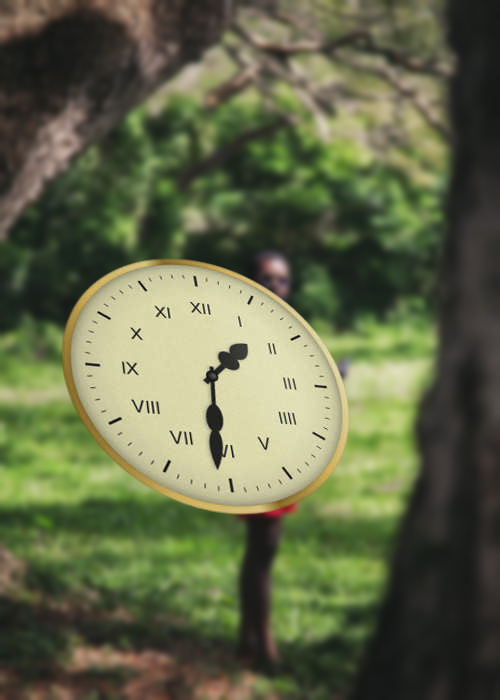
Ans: 1:31
